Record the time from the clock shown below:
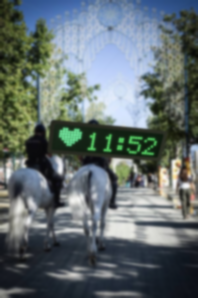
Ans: 11:52
